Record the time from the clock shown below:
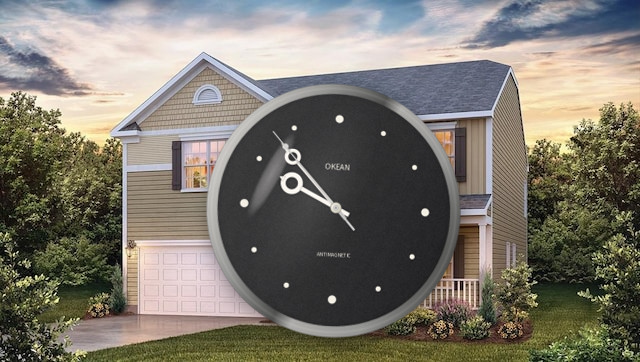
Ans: 9:52:53
